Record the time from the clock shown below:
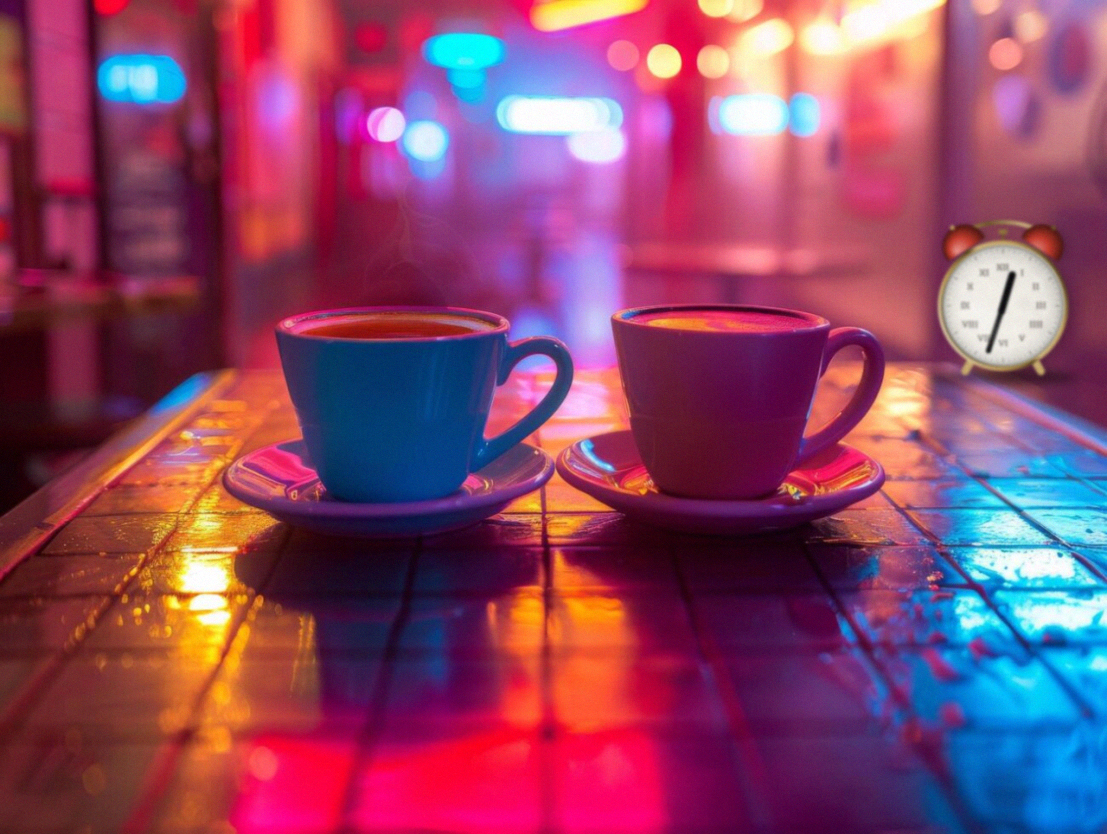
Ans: 12:33
